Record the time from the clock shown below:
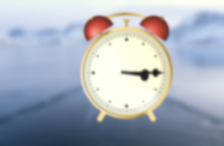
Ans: 3:15
